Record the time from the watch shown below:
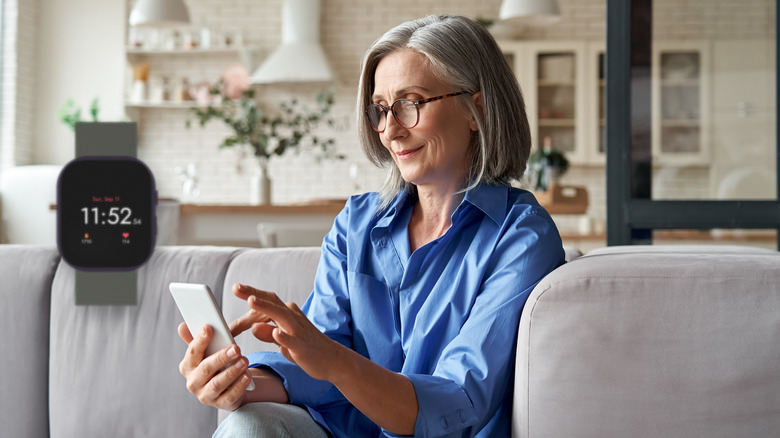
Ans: 11:52
